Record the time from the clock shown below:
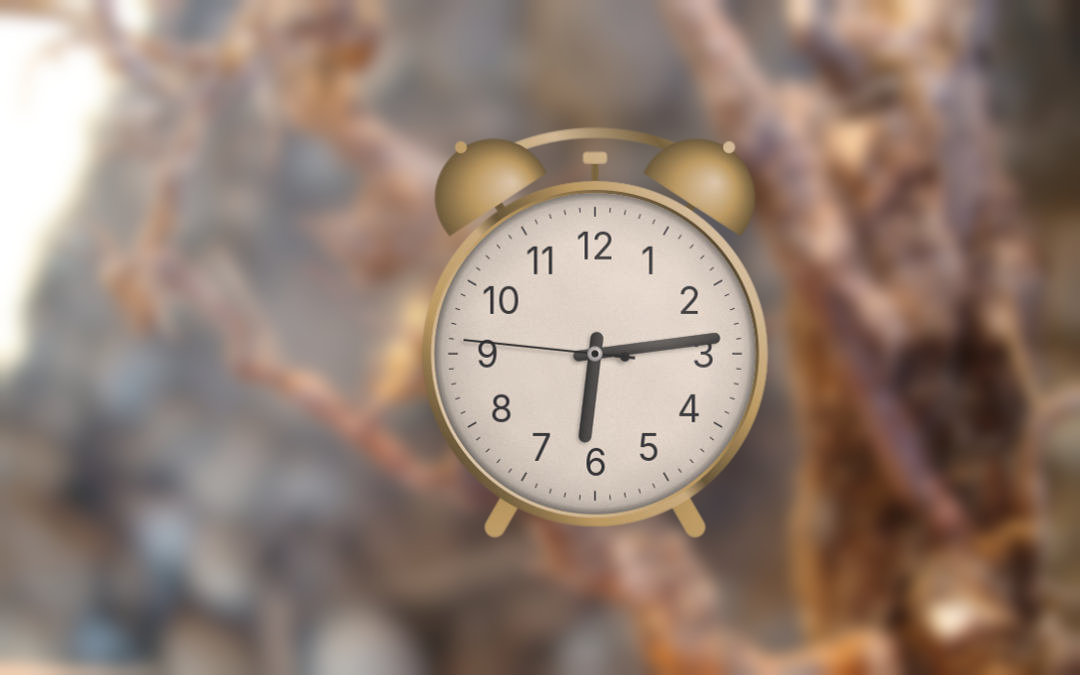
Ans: 6:13:46
